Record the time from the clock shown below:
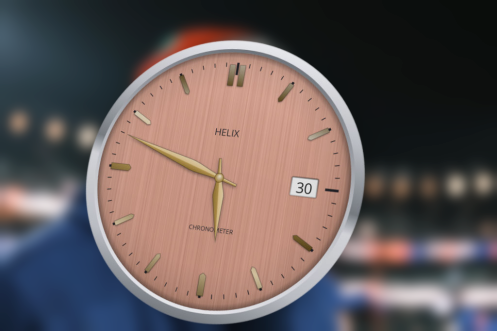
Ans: 5:48
